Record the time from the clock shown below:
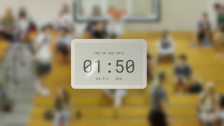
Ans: 1:50
